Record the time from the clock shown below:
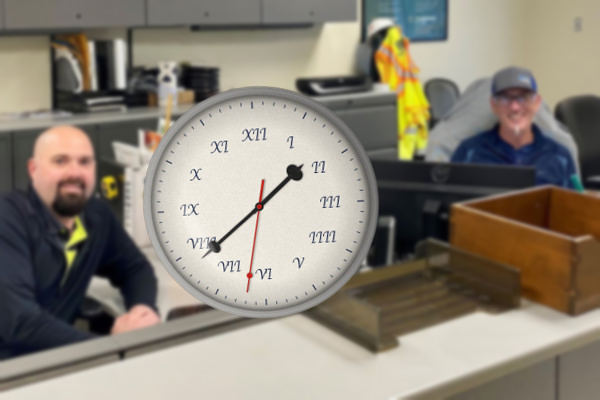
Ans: 1:38:32
